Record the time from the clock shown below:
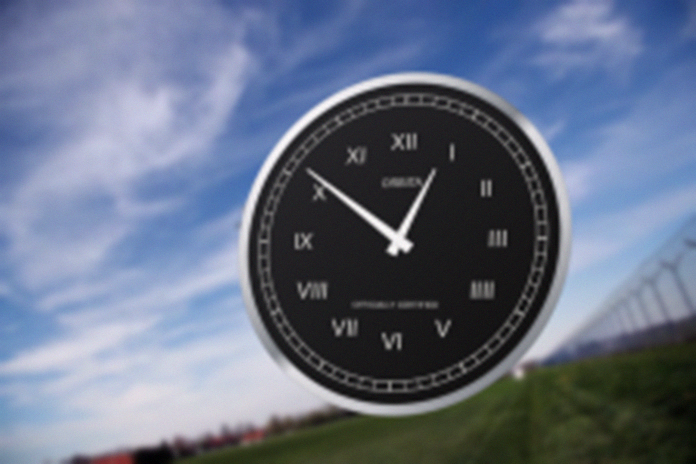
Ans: 12:51
